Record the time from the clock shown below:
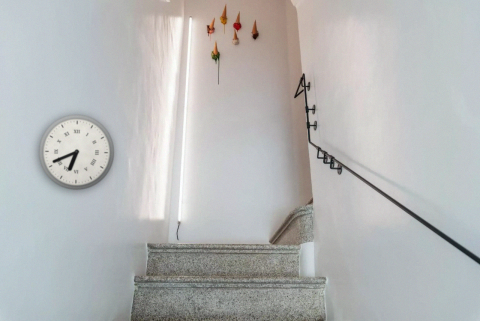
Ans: 6:41
